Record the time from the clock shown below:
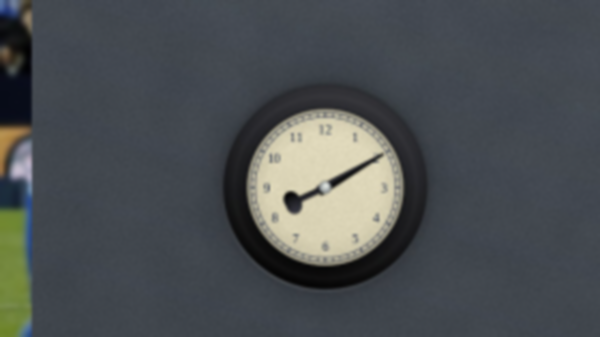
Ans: 8:10
